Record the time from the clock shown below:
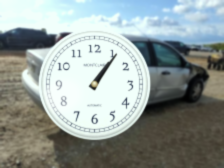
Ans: 1:06
